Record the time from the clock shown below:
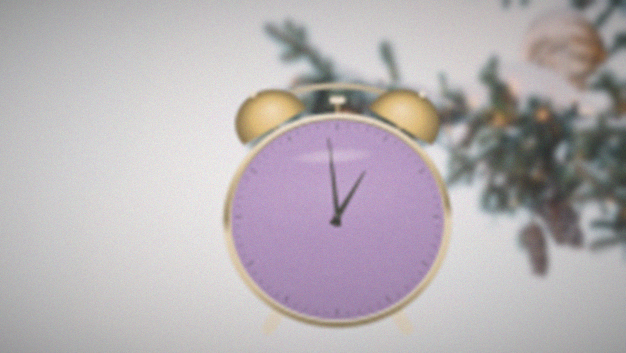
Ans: 12:59
